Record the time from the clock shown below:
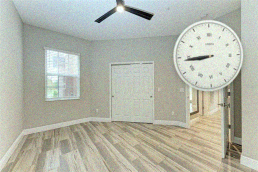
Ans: 8:44
